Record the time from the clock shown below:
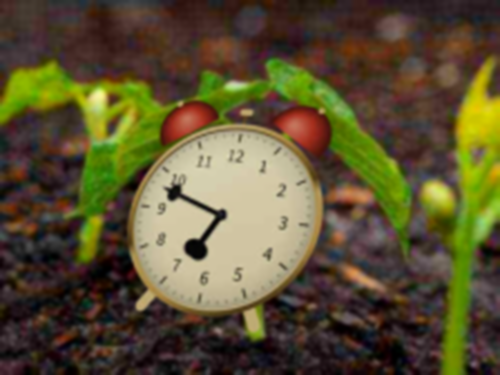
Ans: 6:48
